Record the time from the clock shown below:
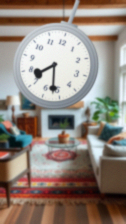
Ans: 7:27
